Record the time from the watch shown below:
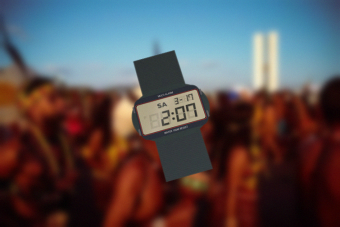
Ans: 2:07
